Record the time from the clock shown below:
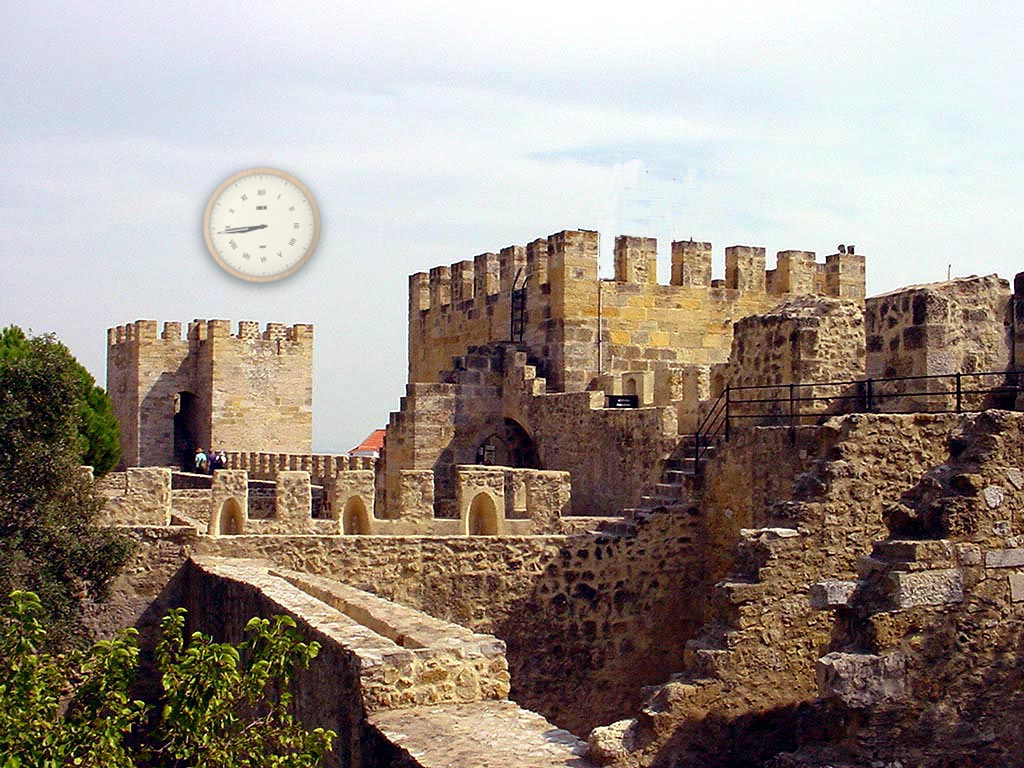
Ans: 8:44
